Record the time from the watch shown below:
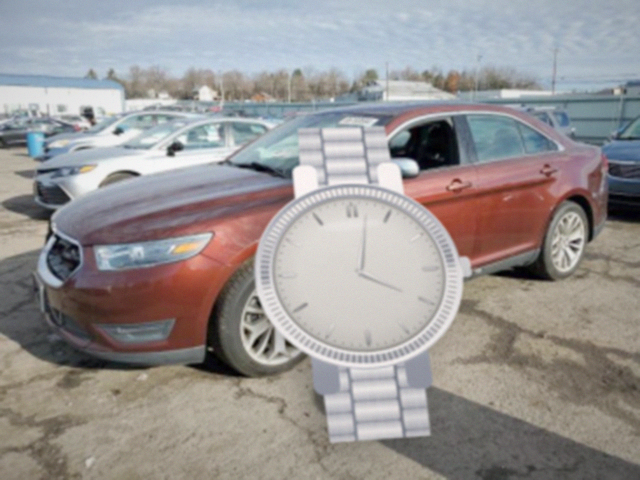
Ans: 4:02
